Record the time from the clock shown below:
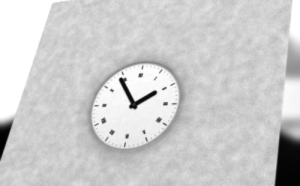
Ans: 1:54
